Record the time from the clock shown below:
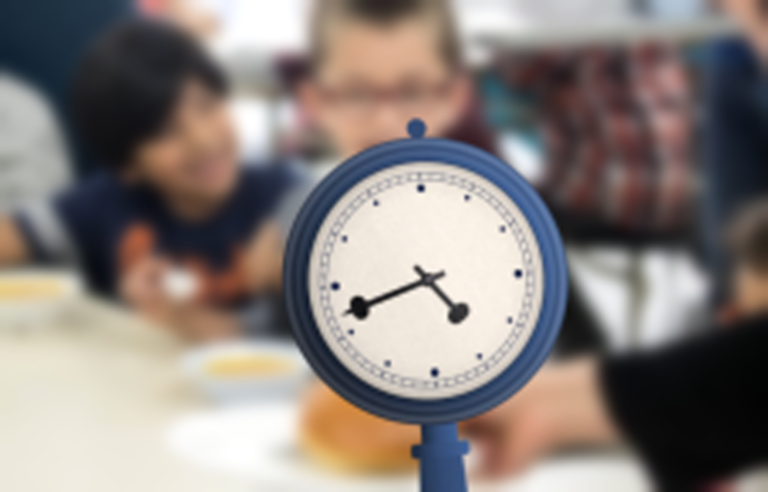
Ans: 4:42
